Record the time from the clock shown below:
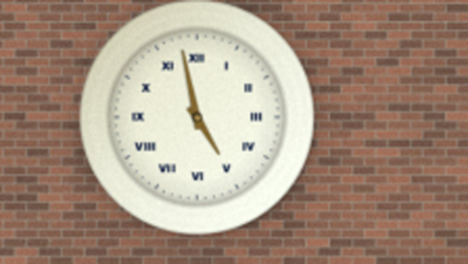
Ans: 4:58
